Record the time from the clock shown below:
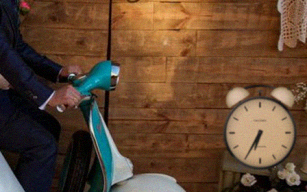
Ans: 6:35
